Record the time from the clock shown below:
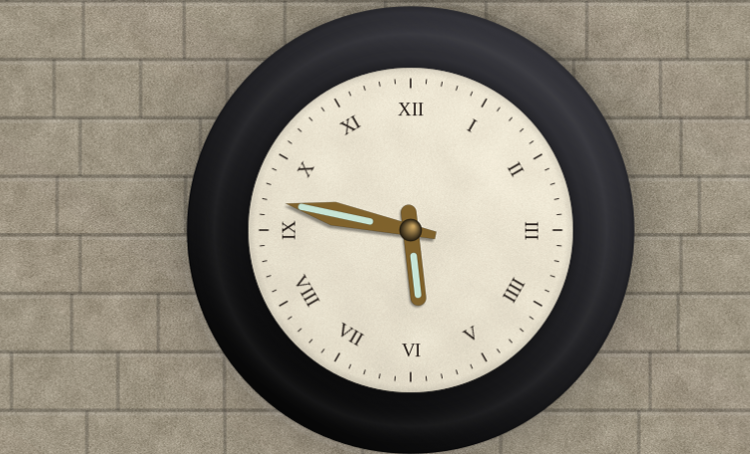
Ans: 5:47
